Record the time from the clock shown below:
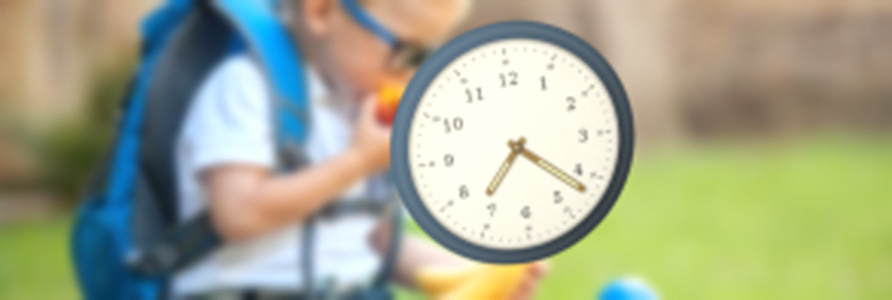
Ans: 7:22
